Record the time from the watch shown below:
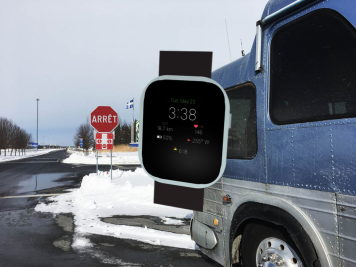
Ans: 3:38
